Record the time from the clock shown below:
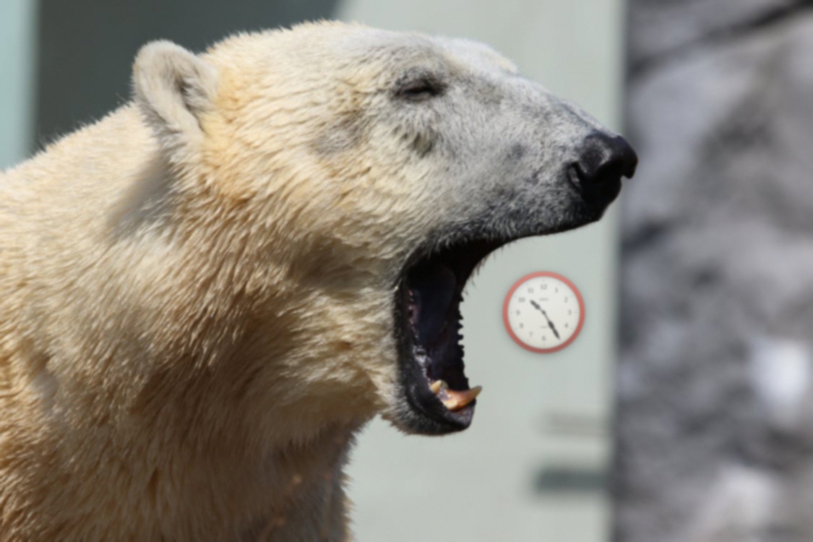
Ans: 10:25
